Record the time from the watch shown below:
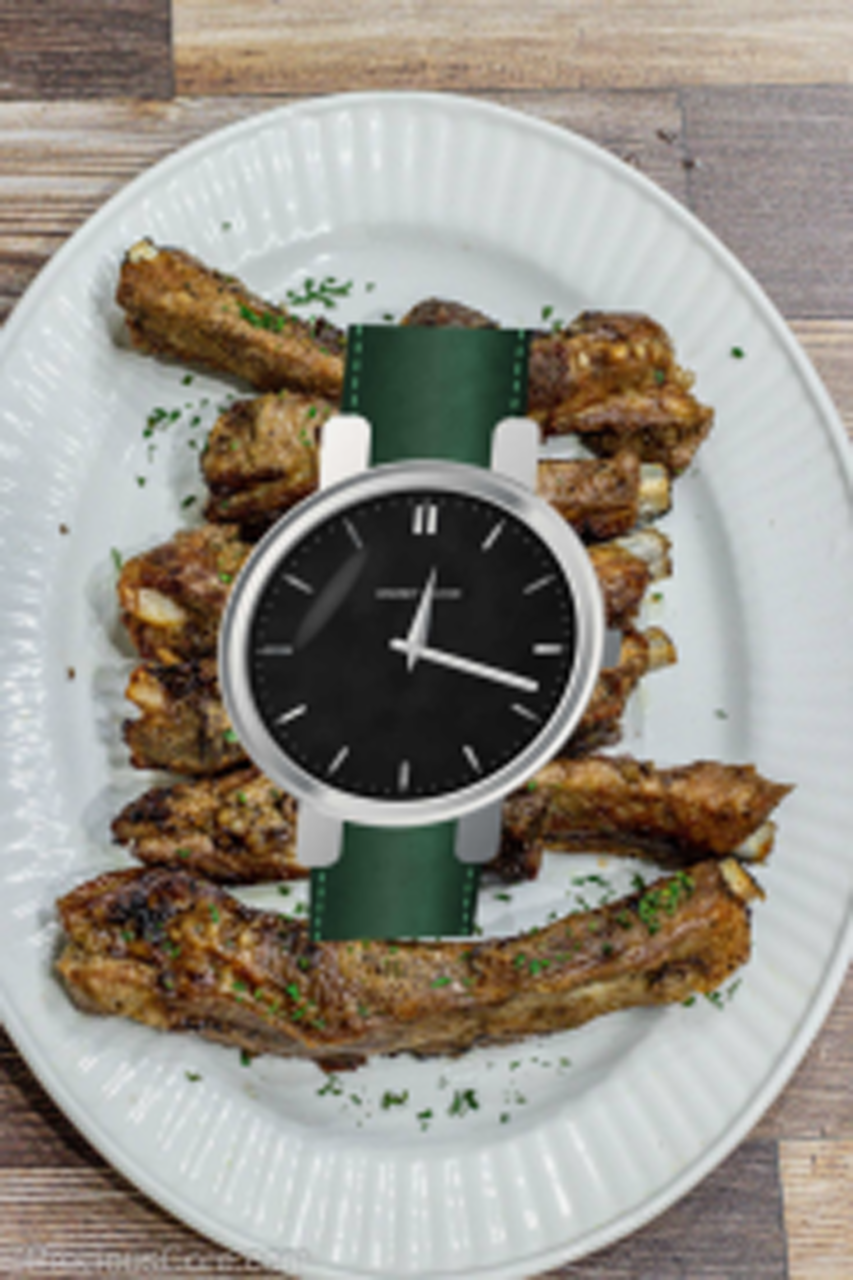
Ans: 12:18
